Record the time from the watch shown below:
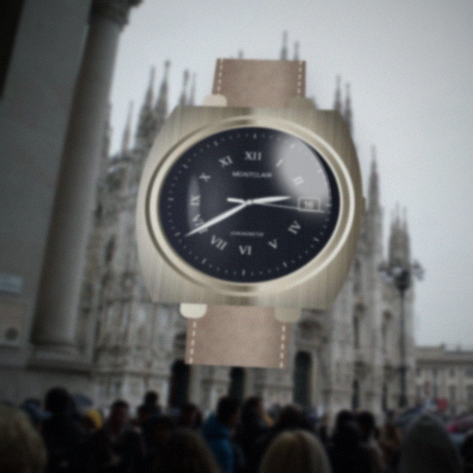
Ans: 2:39:16
